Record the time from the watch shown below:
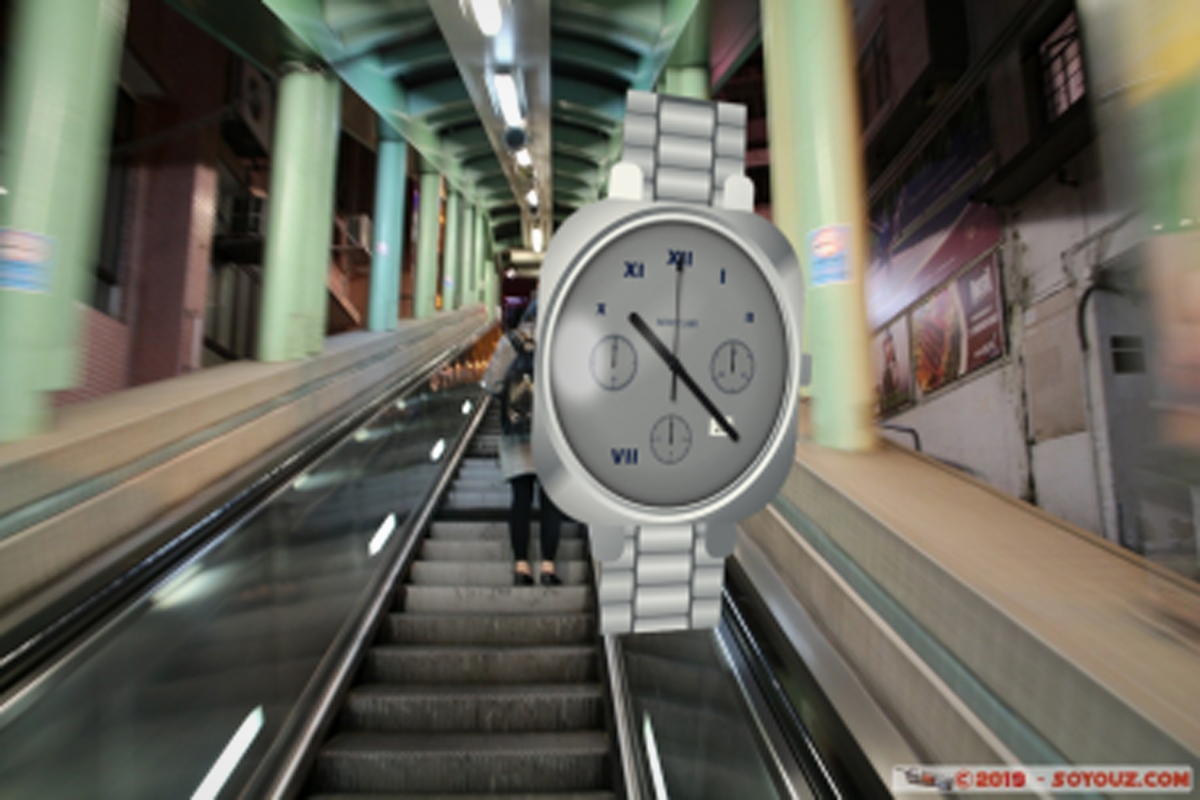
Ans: 10:22
